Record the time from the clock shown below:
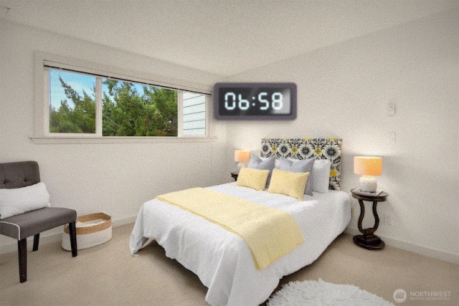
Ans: 6:58
